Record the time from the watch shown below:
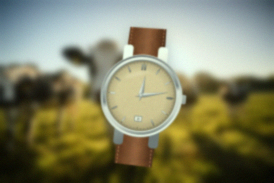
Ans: 12:13
